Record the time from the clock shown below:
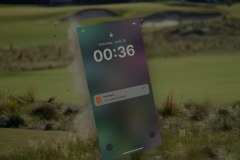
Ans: 0:36
